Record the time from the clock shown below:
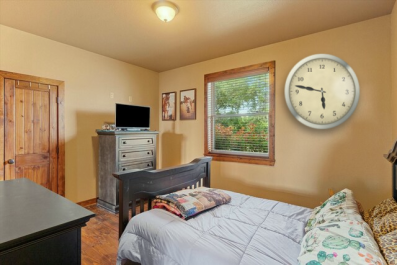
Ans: 5:47
